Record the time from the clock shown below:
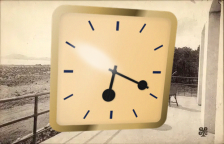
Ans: 6:19
